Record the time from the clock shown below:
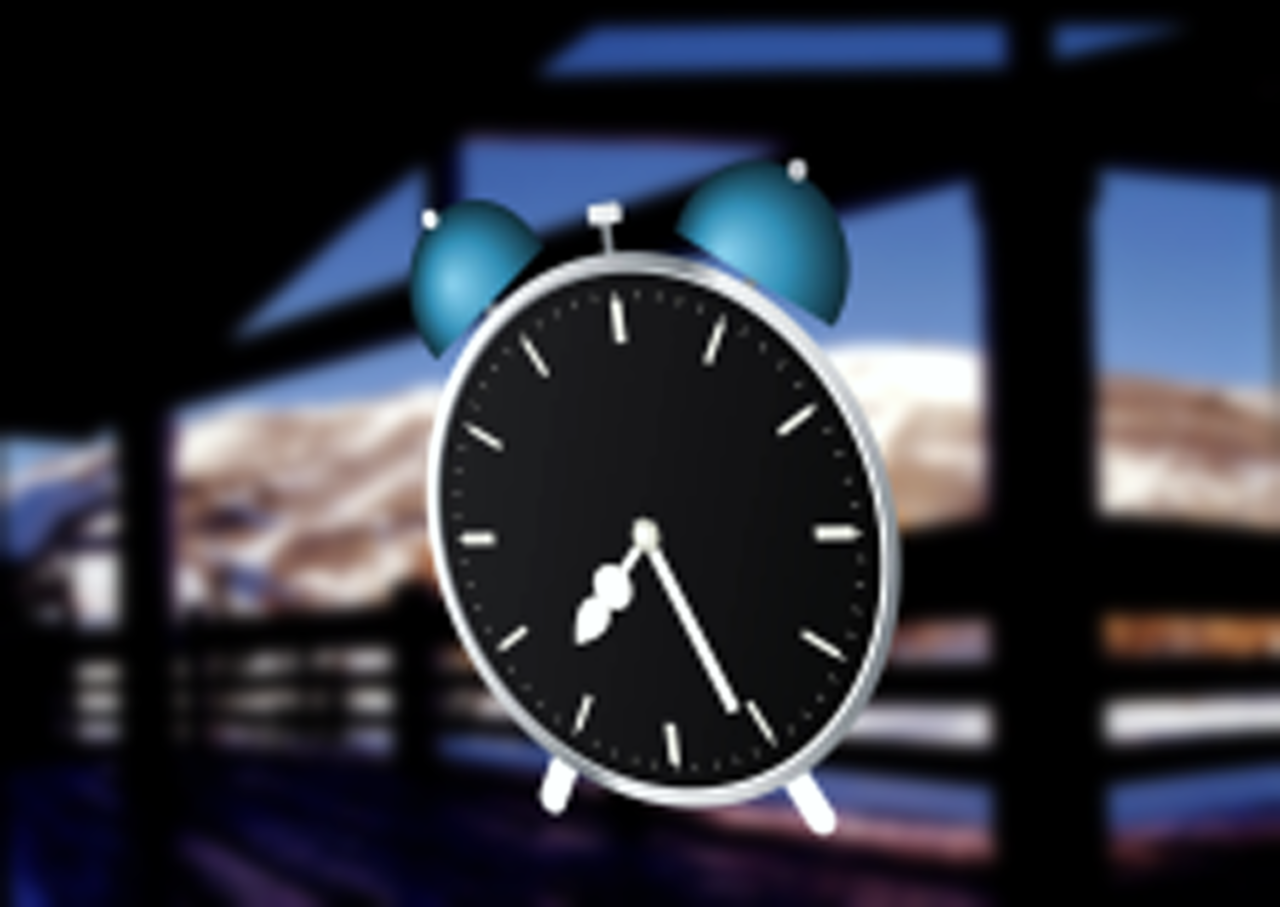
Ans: 7:26
